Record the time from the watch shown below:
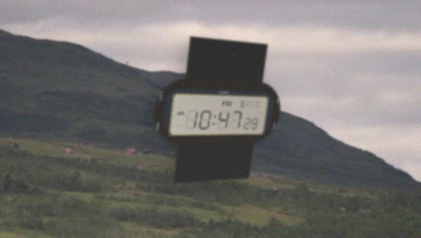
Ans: 10:47:29
